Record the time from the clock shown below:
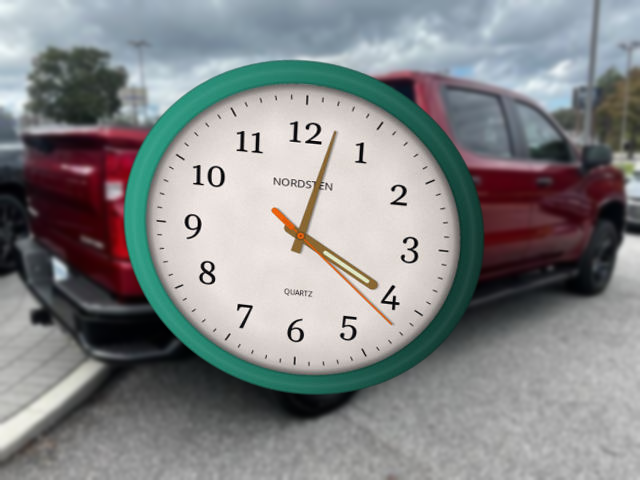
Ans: 4:02:22
